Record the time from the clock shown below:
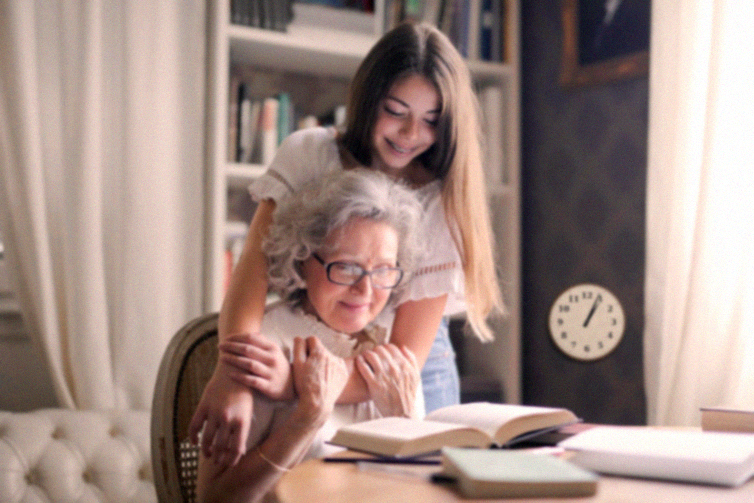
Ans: 1:04
